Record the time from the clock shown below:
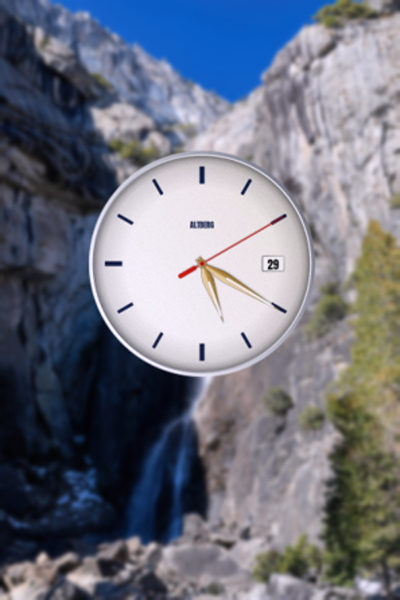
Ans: 5:20:10
